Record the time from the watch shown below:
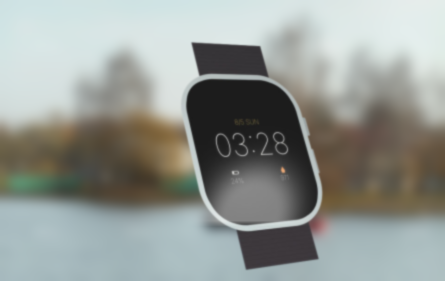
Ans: 3:28
